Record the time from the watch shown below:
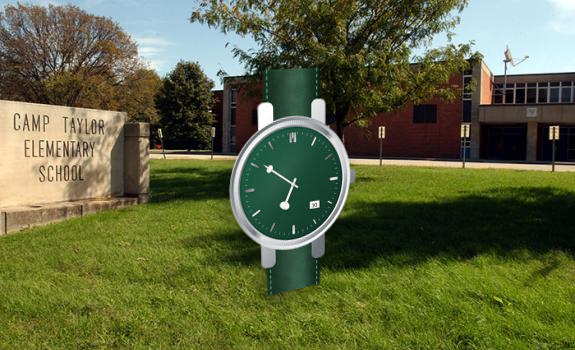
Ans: 6:51
